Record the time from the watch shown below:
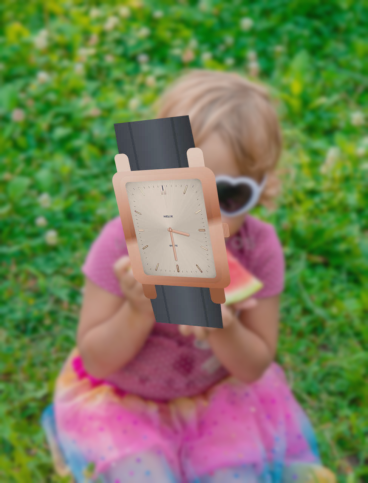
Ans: 3:30
